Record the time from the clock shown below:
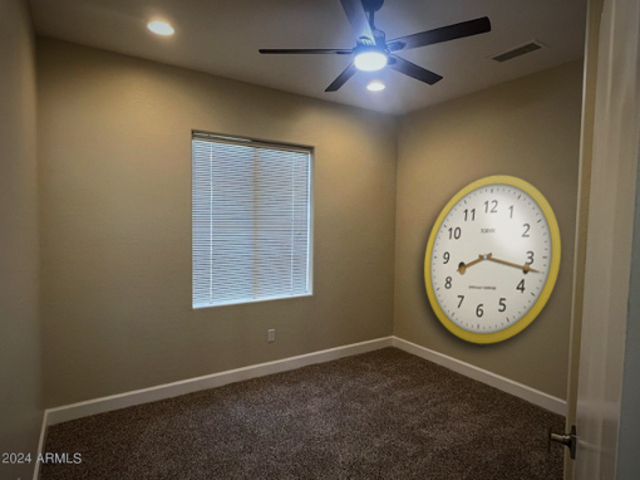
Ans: 8:17
